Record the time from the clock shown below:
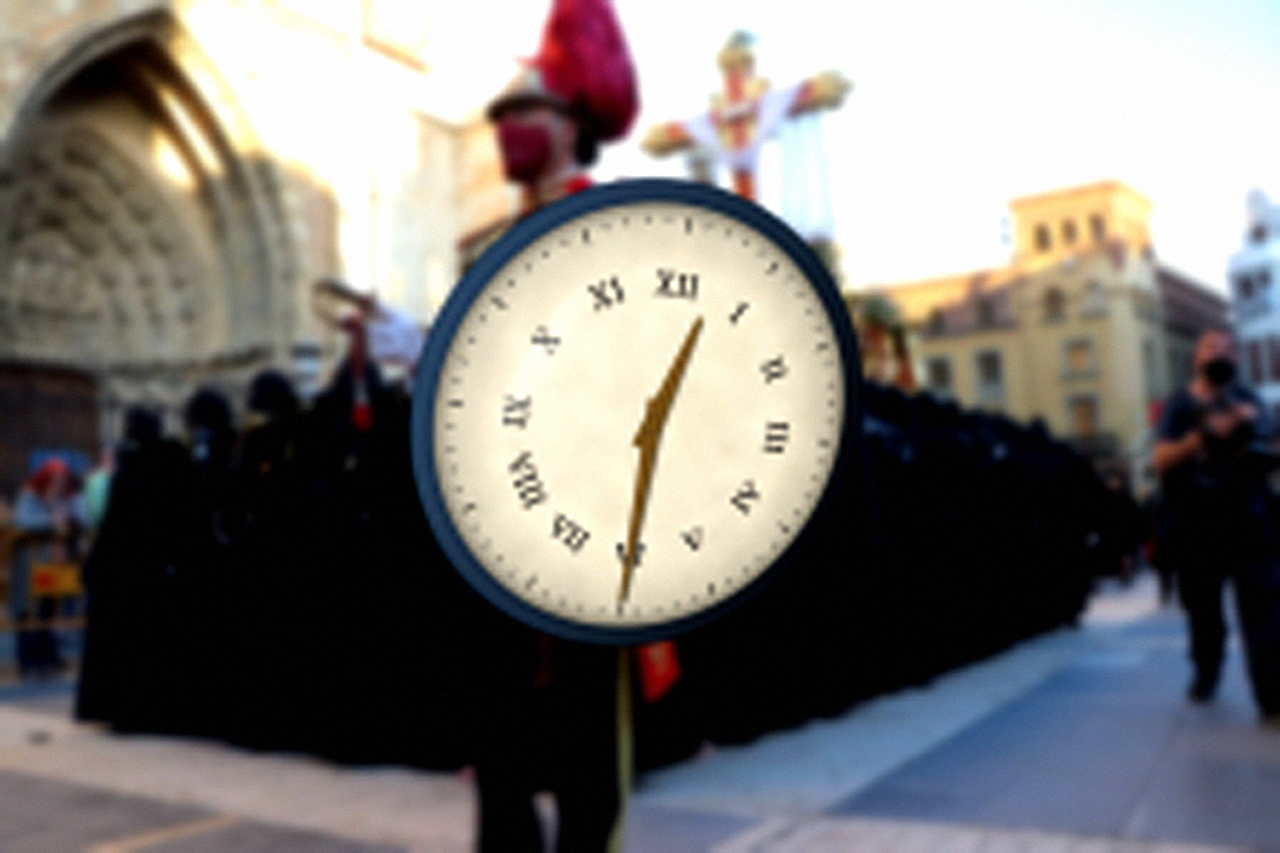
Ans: 12:30
